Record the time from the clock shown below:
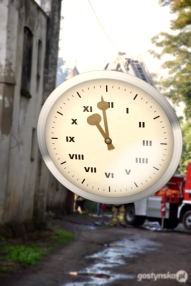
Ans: 10:59
